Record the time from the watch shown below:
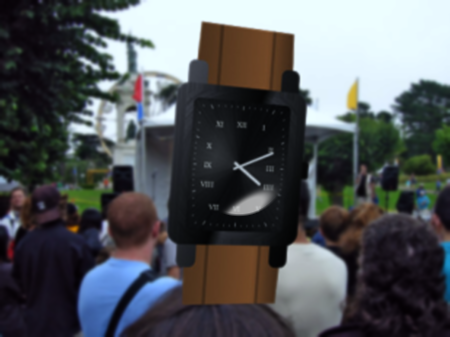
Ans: 4:11
